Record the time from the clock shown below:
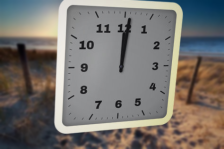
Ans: 12:01
